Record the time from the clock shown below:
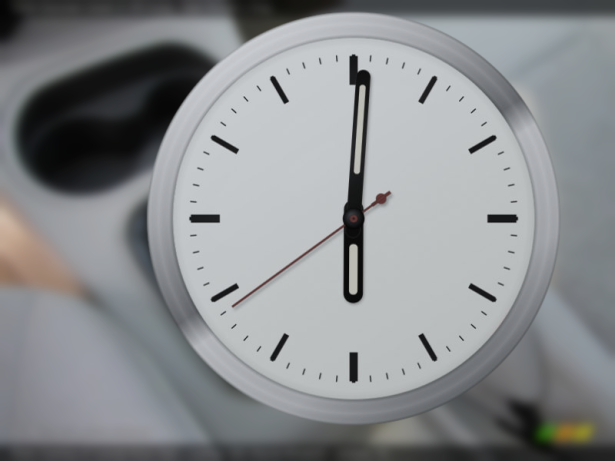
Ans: 6:00:39
